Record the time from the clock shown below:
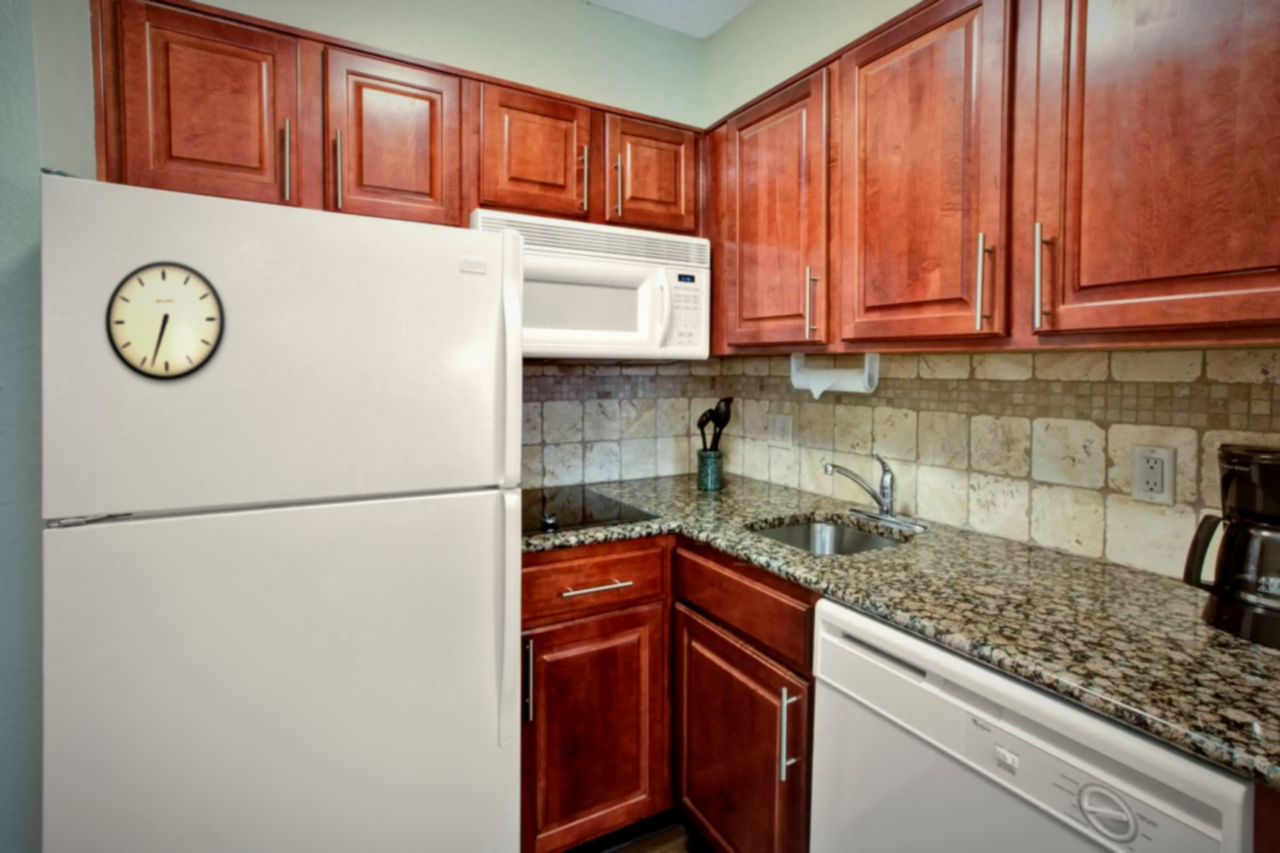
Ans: 6:33
